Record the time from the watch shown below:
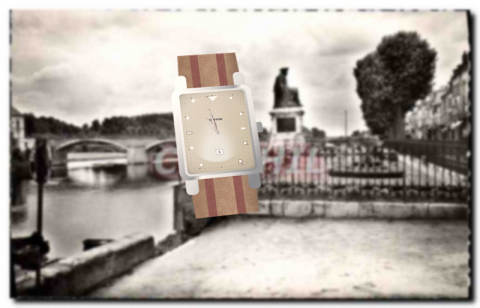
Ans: 10:58
